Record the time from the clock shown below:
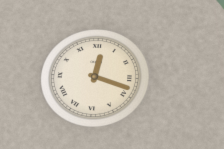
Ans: 12:18
